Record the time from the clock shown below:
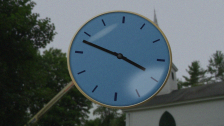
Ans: 3:48
